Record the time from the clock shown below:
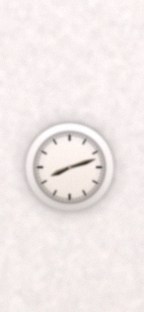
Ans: 8:12
